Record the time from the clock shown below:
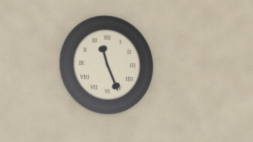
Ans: 11:26
